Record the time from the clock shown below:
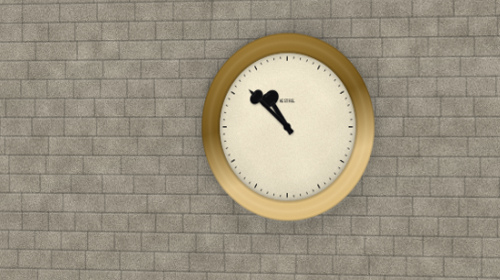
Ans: 10:52
